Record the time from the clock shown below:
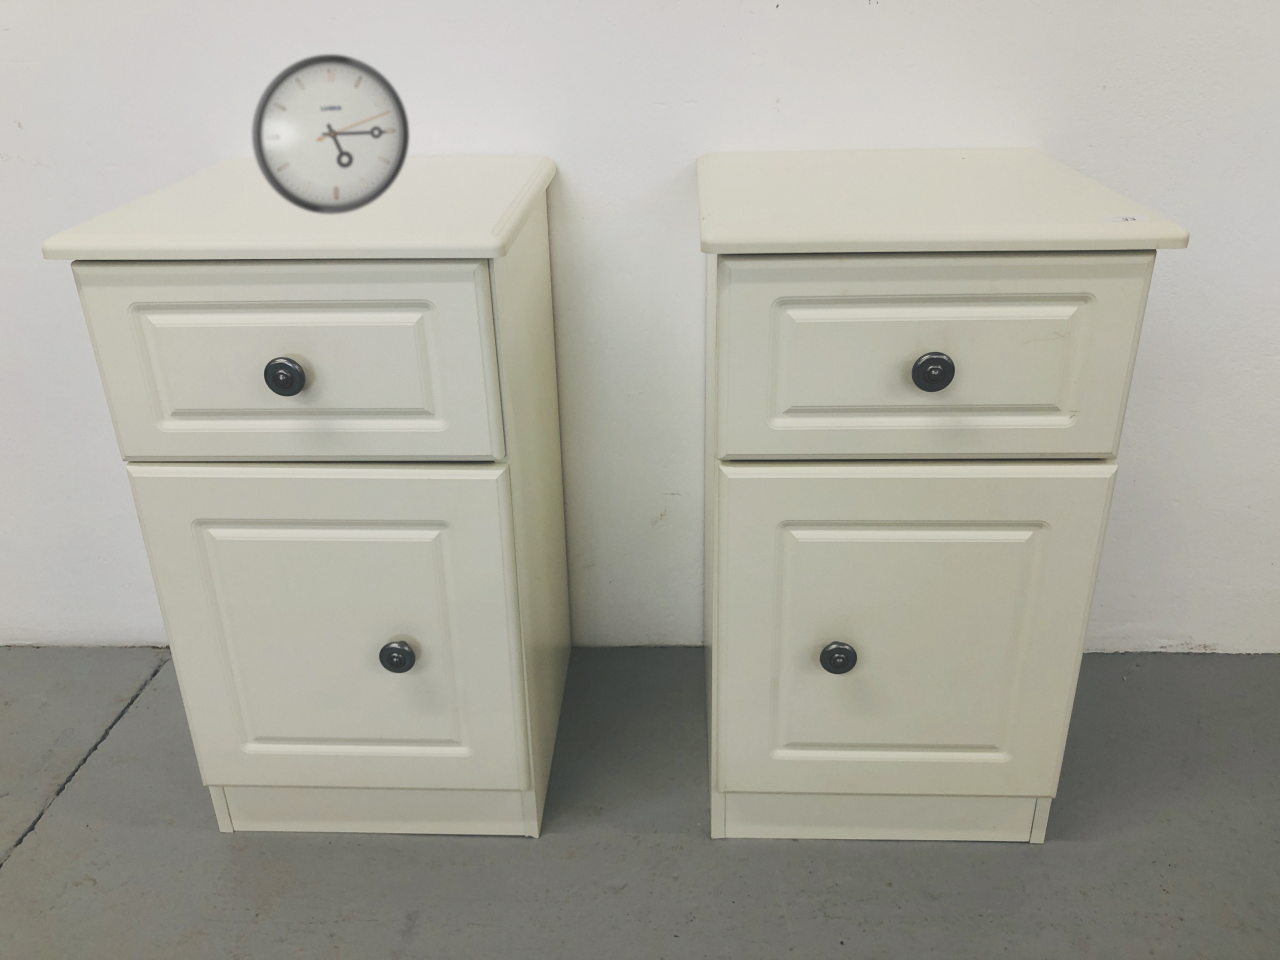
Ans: 5:15:12
